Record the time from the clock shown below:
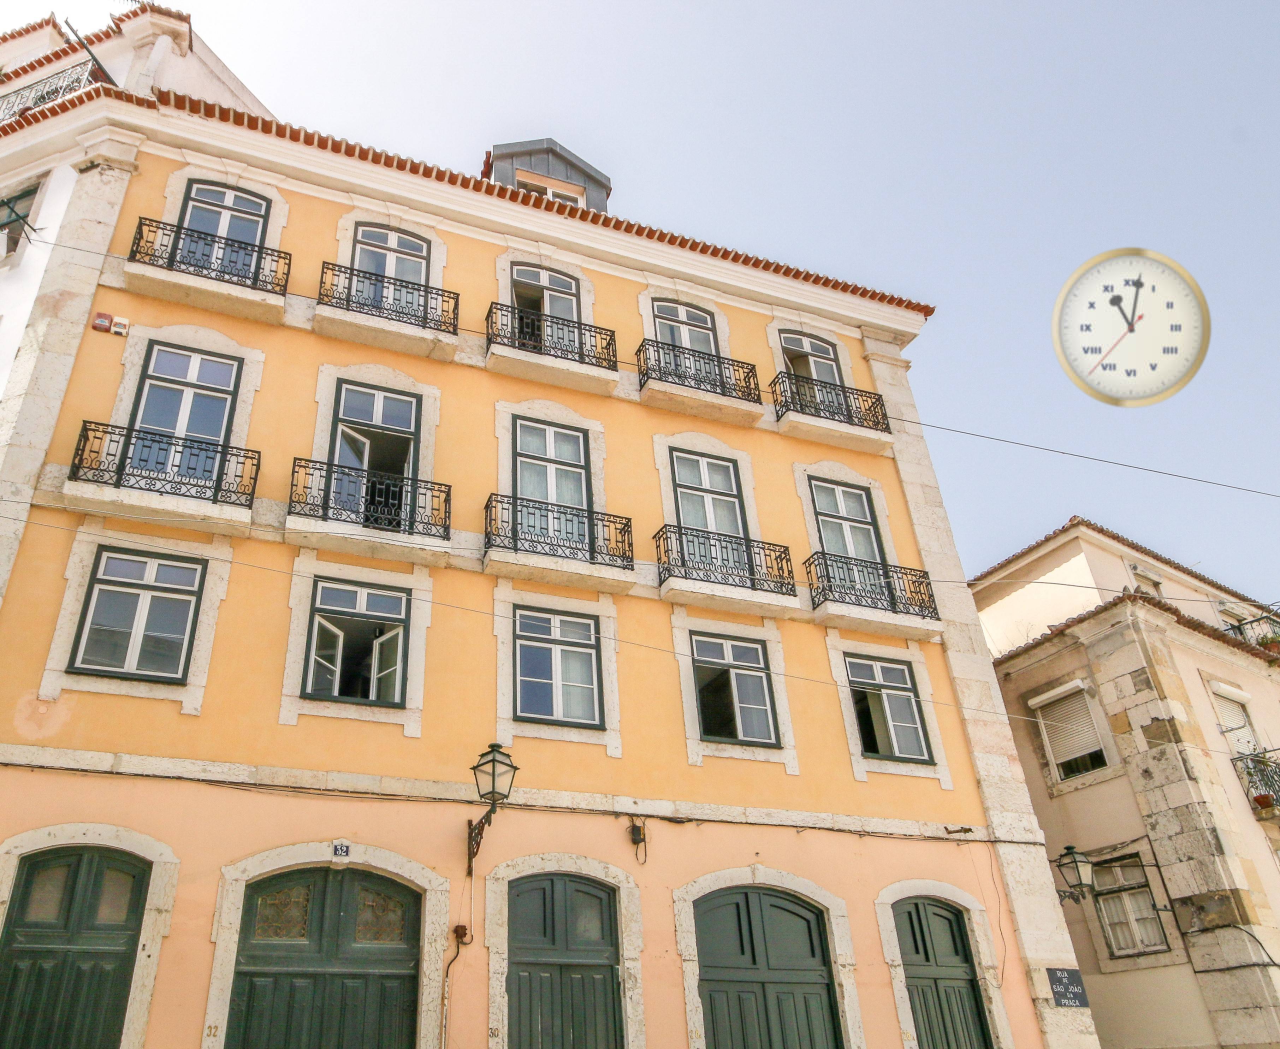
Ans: 11:01:37
